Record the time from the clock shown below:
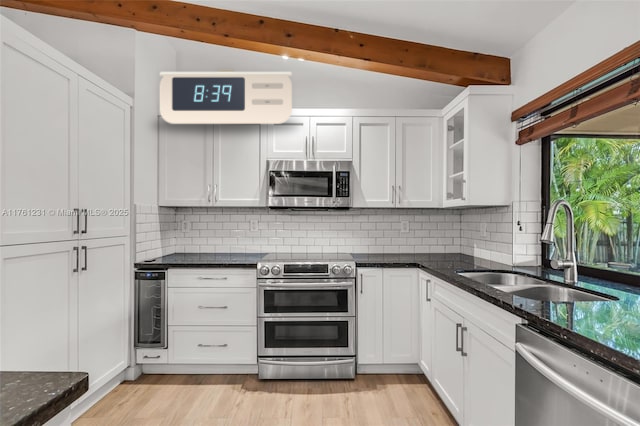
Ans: 8:39
